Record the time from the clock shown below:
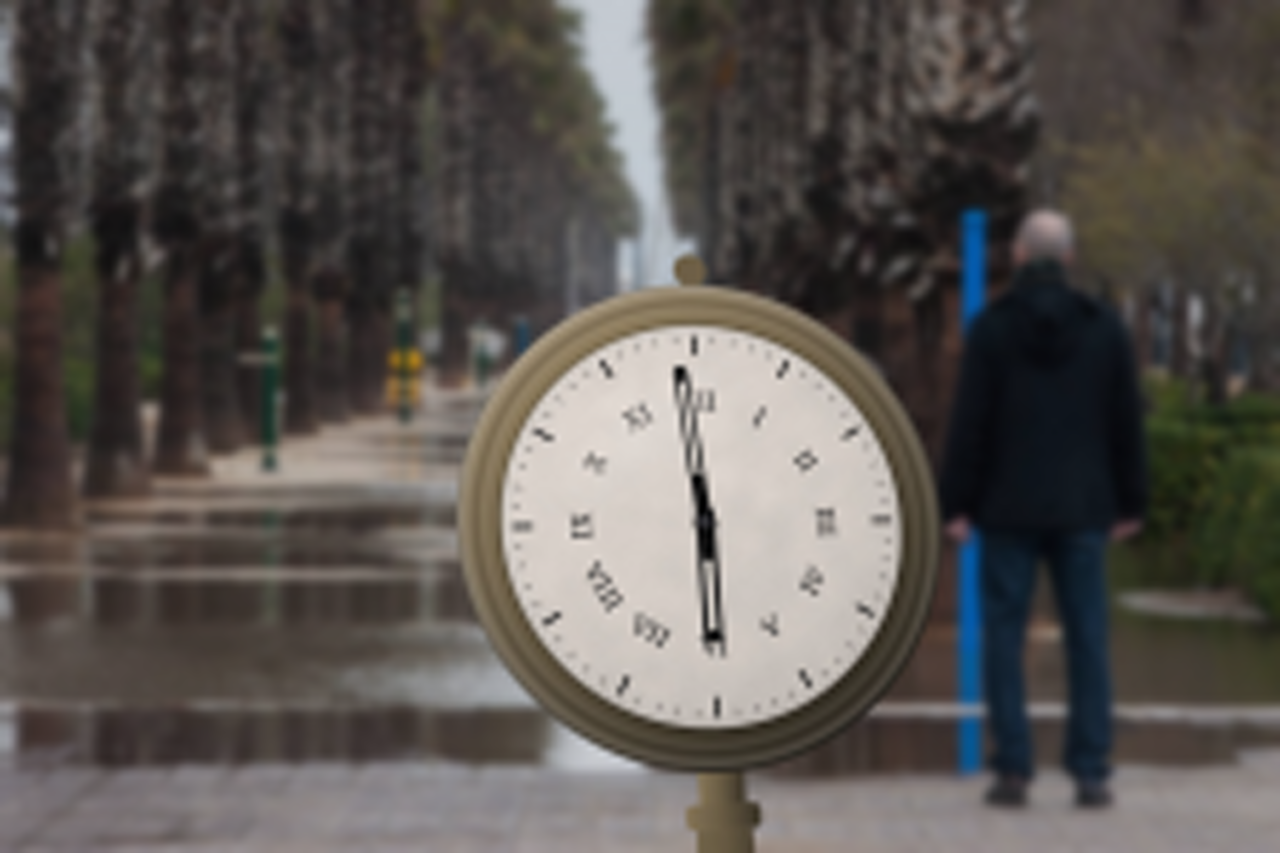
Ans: 5:59
